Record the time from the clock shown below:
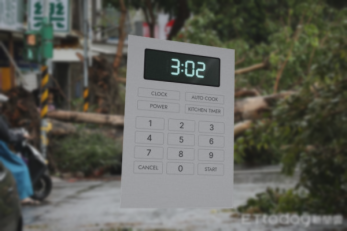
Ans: 3:02
